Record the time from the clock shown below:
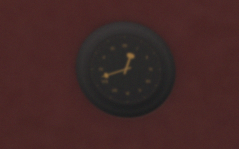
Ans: 12:42
